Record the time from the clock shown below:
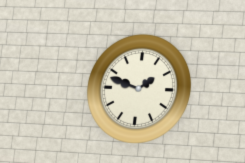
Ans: 1:48
